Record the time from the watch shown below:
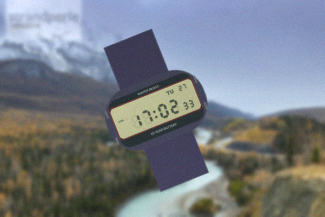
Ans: 17:02:33
